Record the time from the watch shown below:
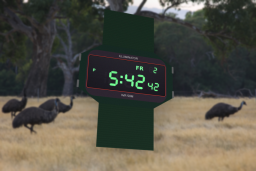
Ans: 5:42:42
